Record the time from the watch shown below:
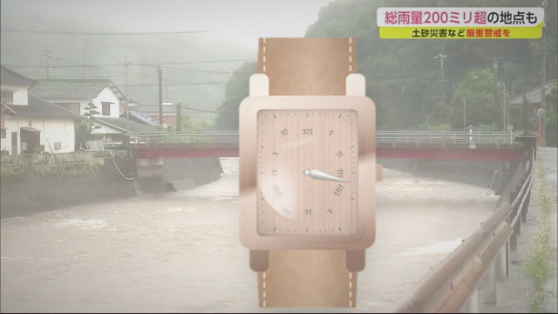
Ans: 3:17
